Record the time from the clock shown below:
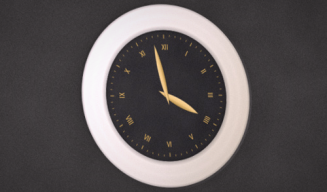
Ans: 3:58
